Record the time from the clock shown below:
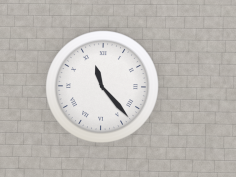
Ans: 11:23
